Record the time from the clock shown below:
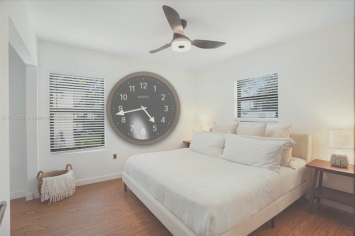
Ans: 4:43
